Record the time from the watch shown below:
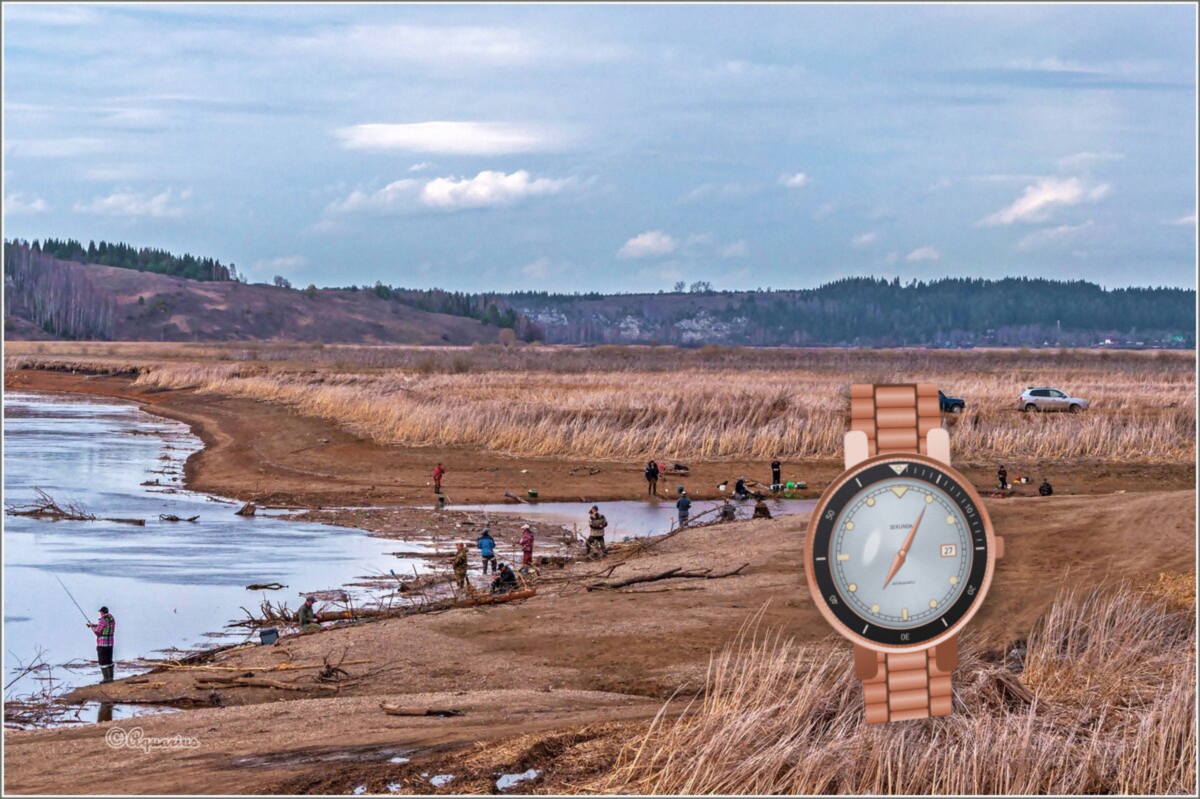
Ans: 7:05
